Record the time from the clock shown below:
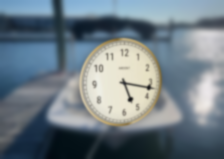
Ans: 5:17
